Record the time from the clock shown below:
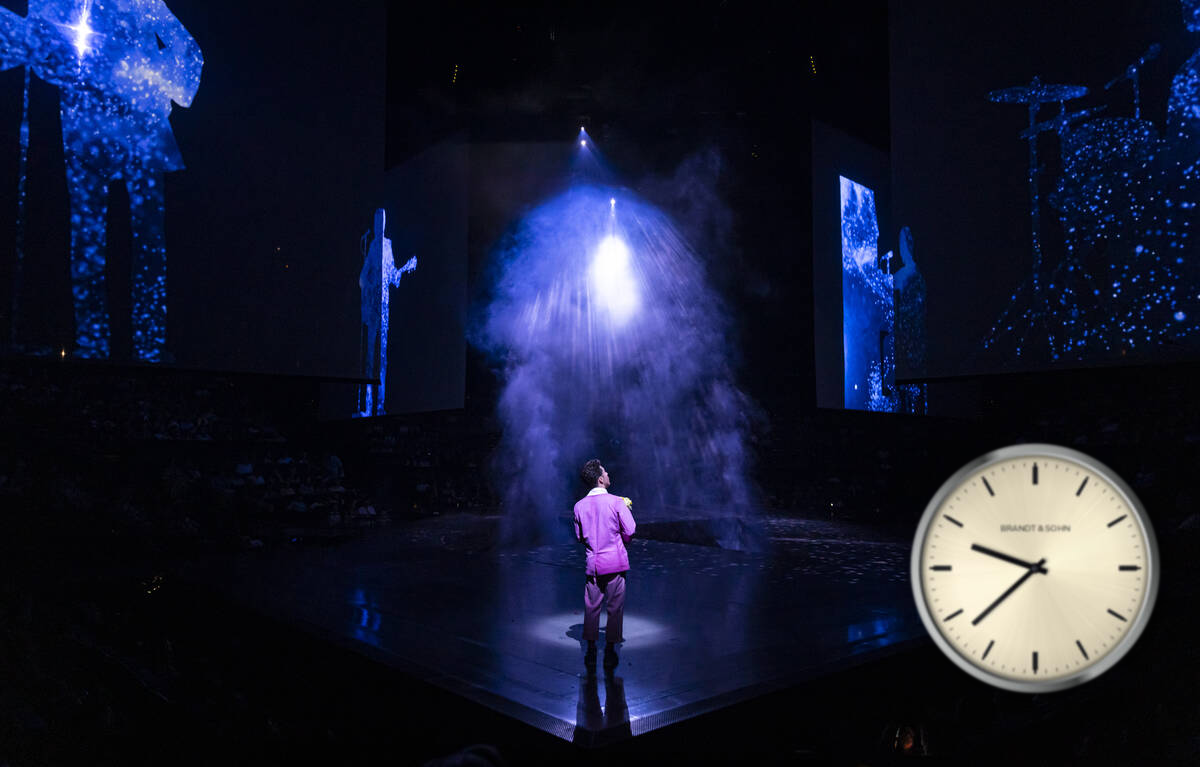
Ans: 9:38
